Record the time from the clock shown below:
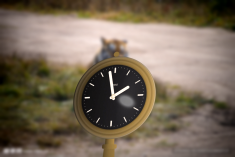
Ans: 1:58
